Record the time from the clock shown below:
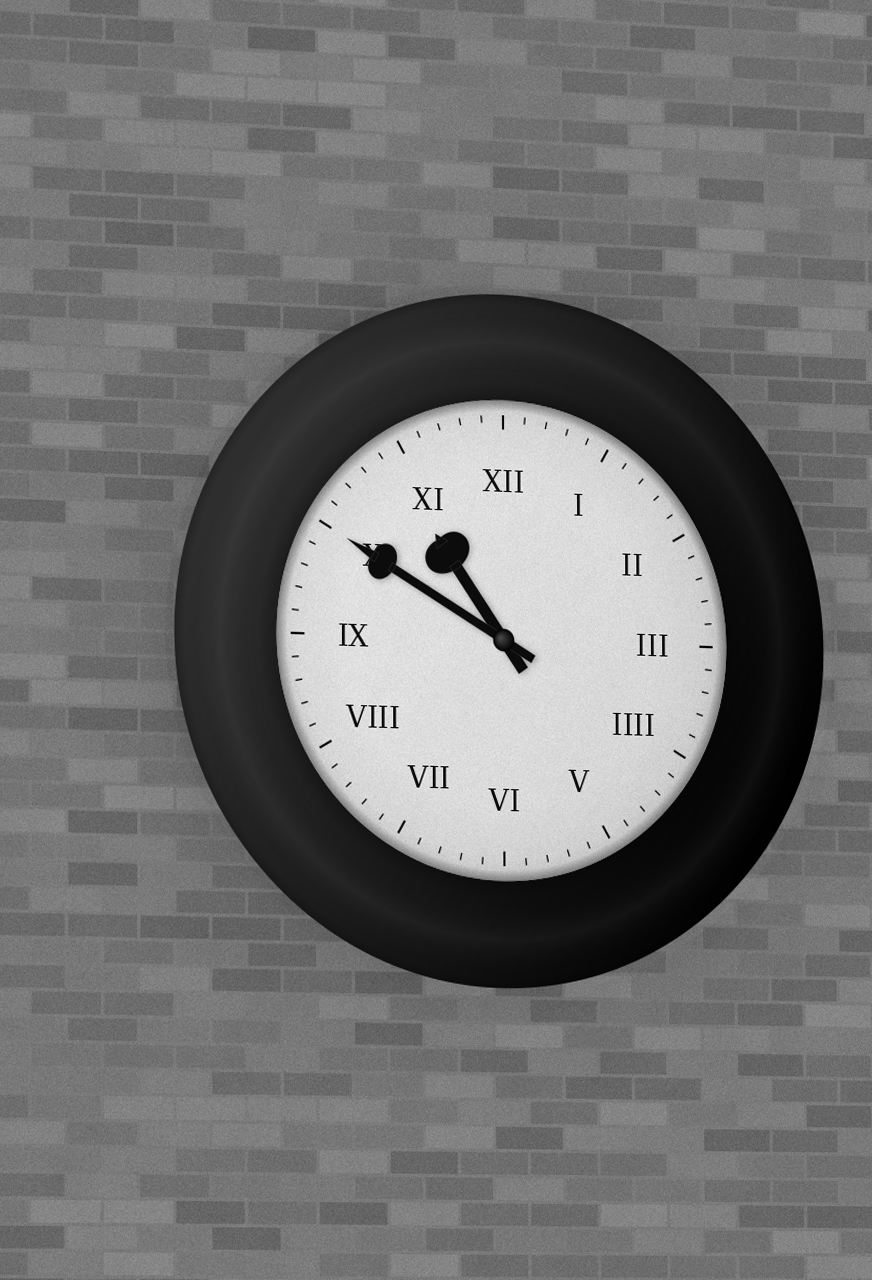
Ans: 10:50
